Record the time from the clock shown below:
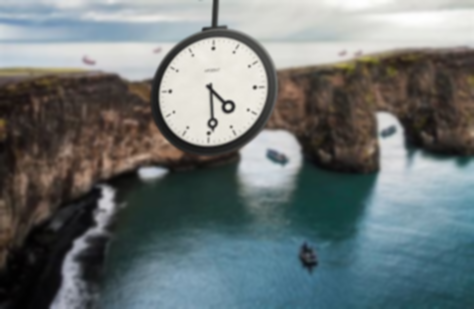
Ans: 4:29
